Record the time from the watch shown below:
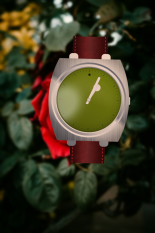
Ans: 1:04
